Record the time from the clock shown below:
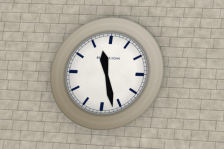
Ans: 11:27
